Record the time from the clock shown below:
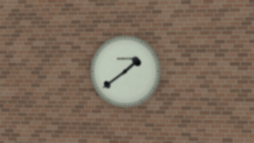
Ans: 1:39
